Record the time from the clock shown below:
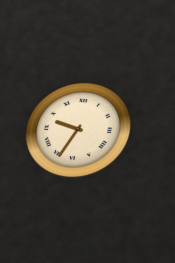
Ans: 9:34
